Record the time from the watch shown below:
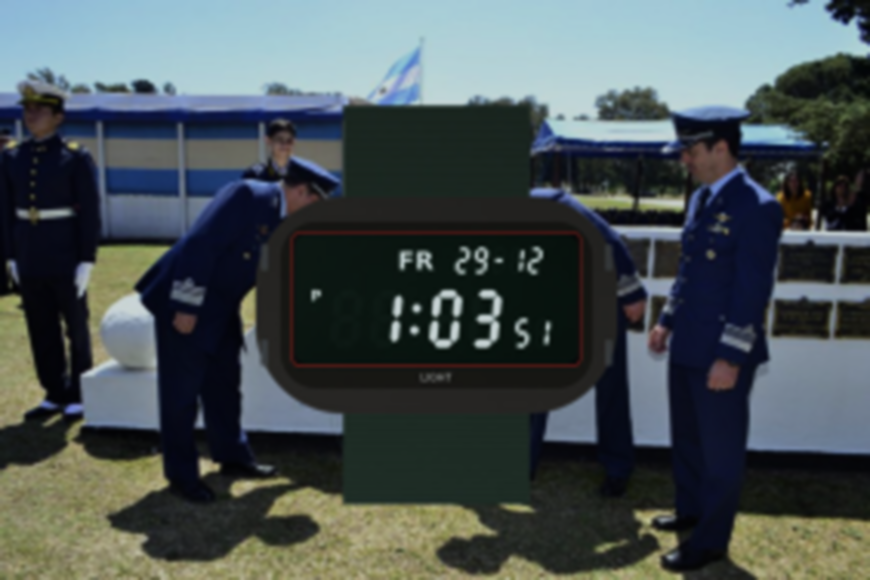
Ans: 1:03:51
